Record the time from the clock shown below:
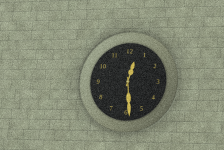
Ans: 12:29
